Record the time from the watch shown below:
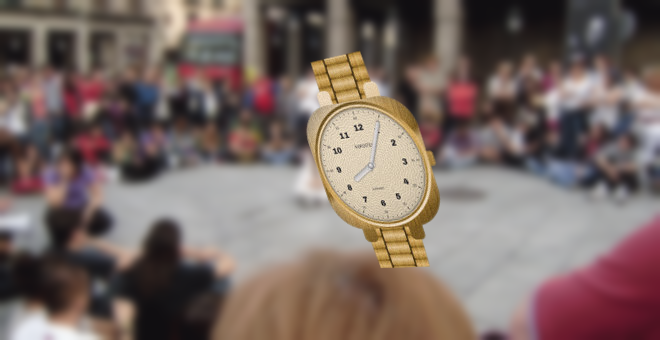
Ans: 8:05
